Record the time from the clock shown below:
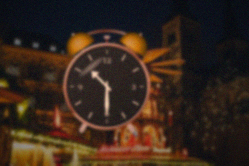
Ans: 10:30
